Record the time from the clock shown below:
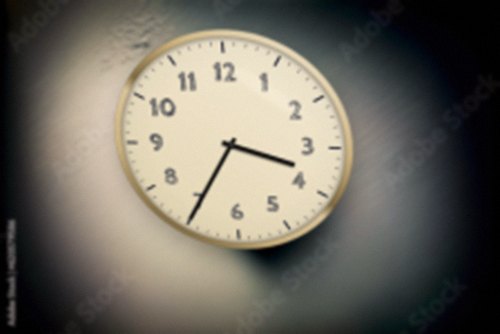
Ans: 3:35
